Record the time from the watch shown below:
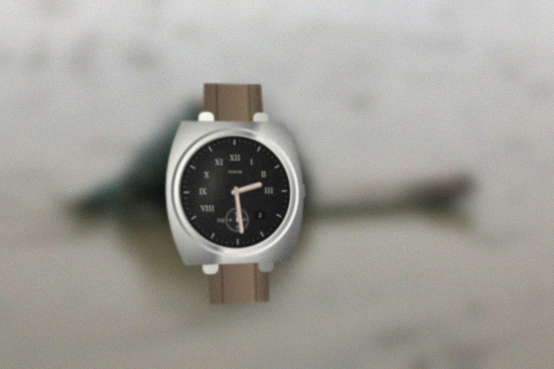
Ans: 2:29
